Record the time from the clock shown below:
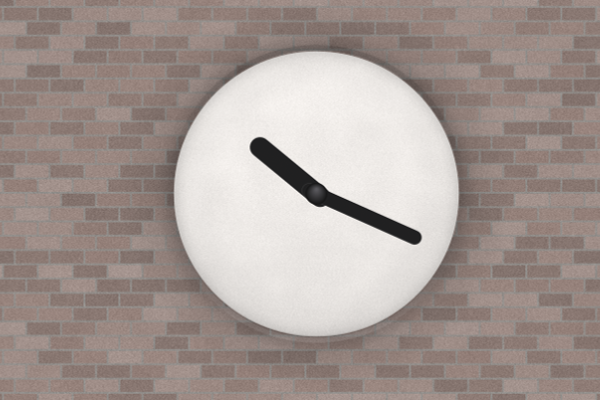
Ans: 10:19
